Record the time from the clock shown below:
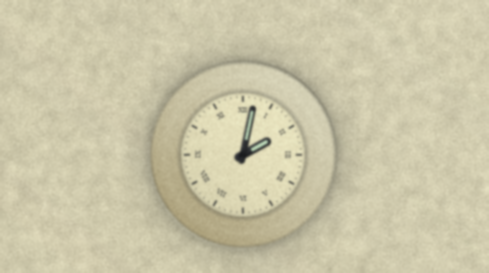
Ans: 2:02
